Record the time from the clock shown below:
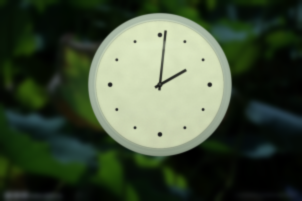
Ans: 2:01
